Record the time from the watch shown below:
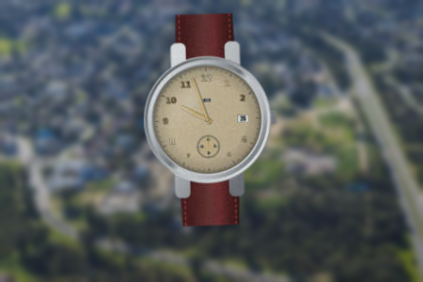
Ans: 9:57
